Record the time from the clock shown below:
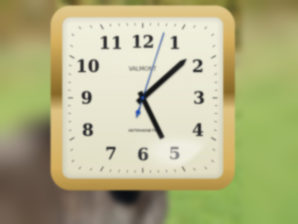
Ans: 5:08:03
